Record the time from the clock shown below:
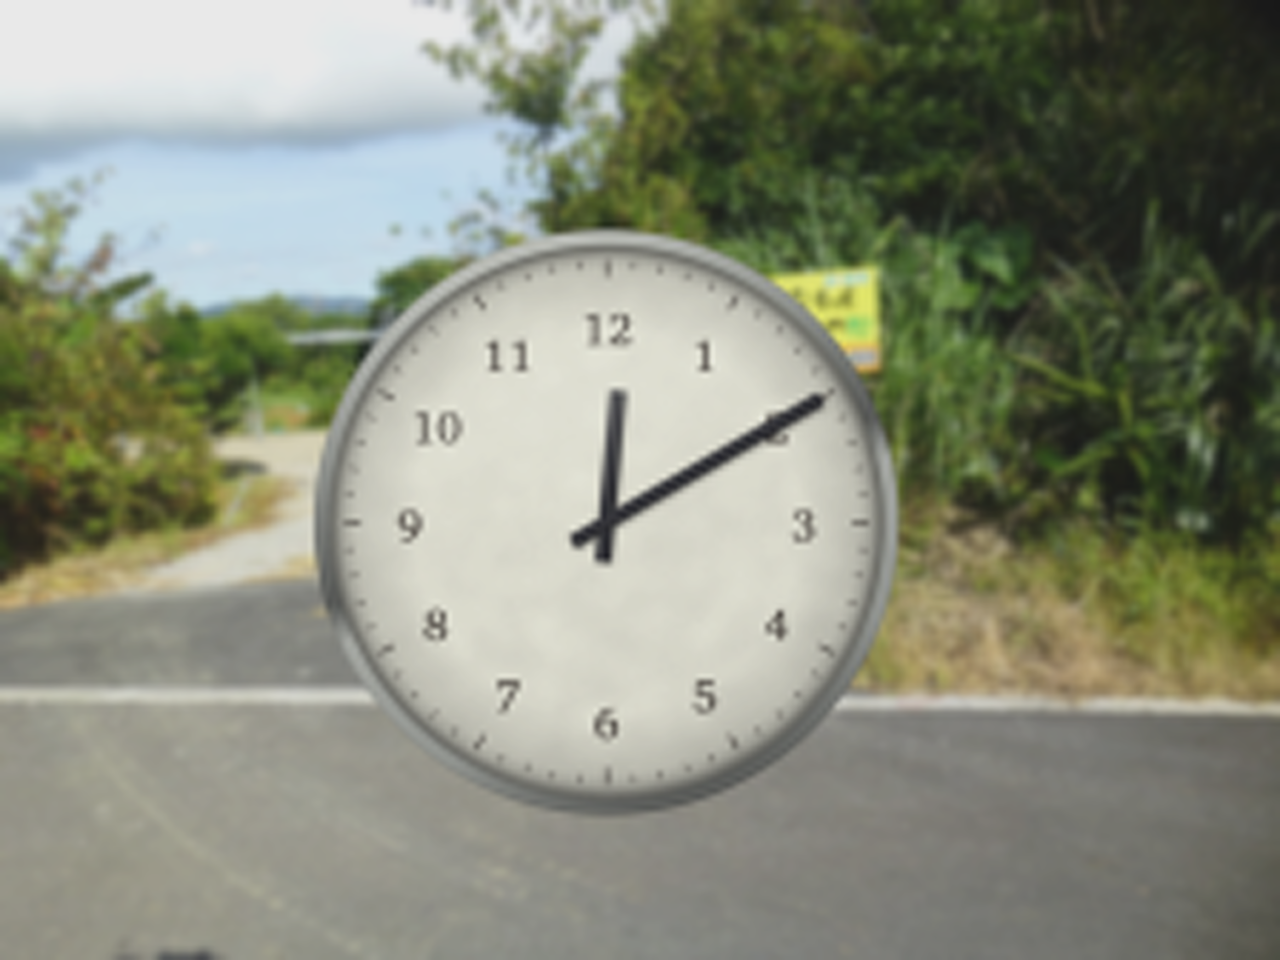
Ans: 12:10
